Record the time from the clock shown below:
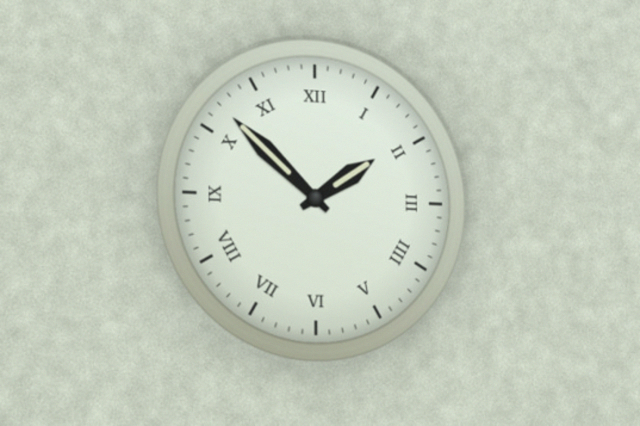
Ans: 1:52
